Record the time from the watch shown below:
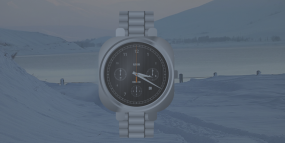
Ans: 3:20
